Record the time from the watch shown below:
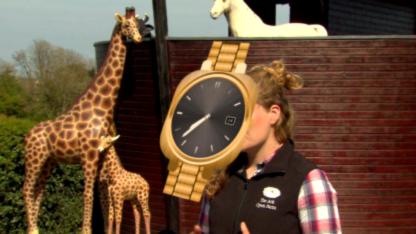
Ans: 7:37
